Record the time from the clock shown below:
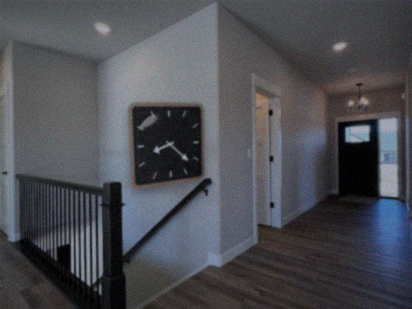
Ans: 8:22
